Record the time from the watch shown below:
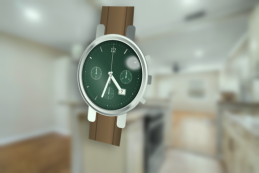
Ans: 4:33
